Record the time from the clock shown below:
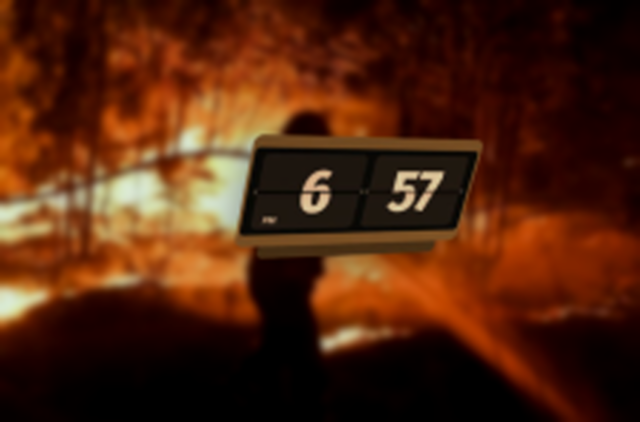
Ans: 6:57
